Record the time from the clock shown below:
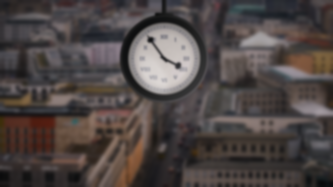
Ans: 3:54
